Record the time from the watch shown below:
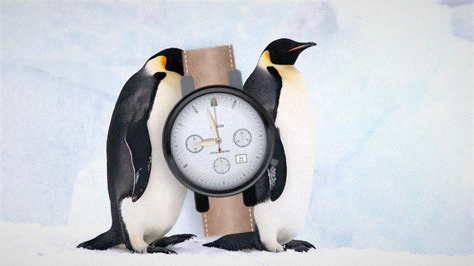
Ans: 8:58
